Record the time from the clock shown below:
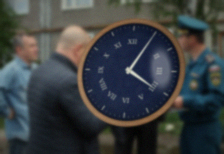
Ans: 4:05
